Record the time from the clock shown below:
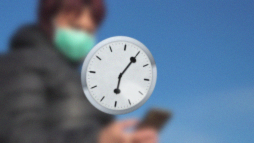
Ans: 6:05
